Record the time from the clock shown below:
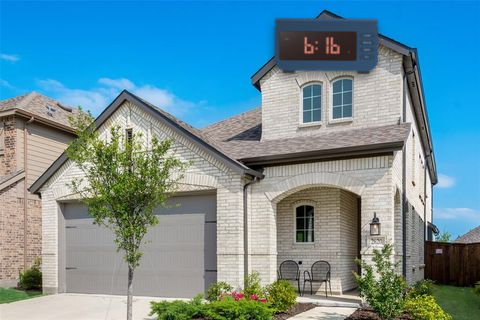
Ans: 6:16
